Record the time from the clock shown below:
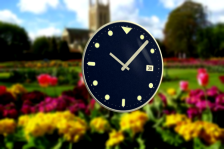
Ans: 10:07
